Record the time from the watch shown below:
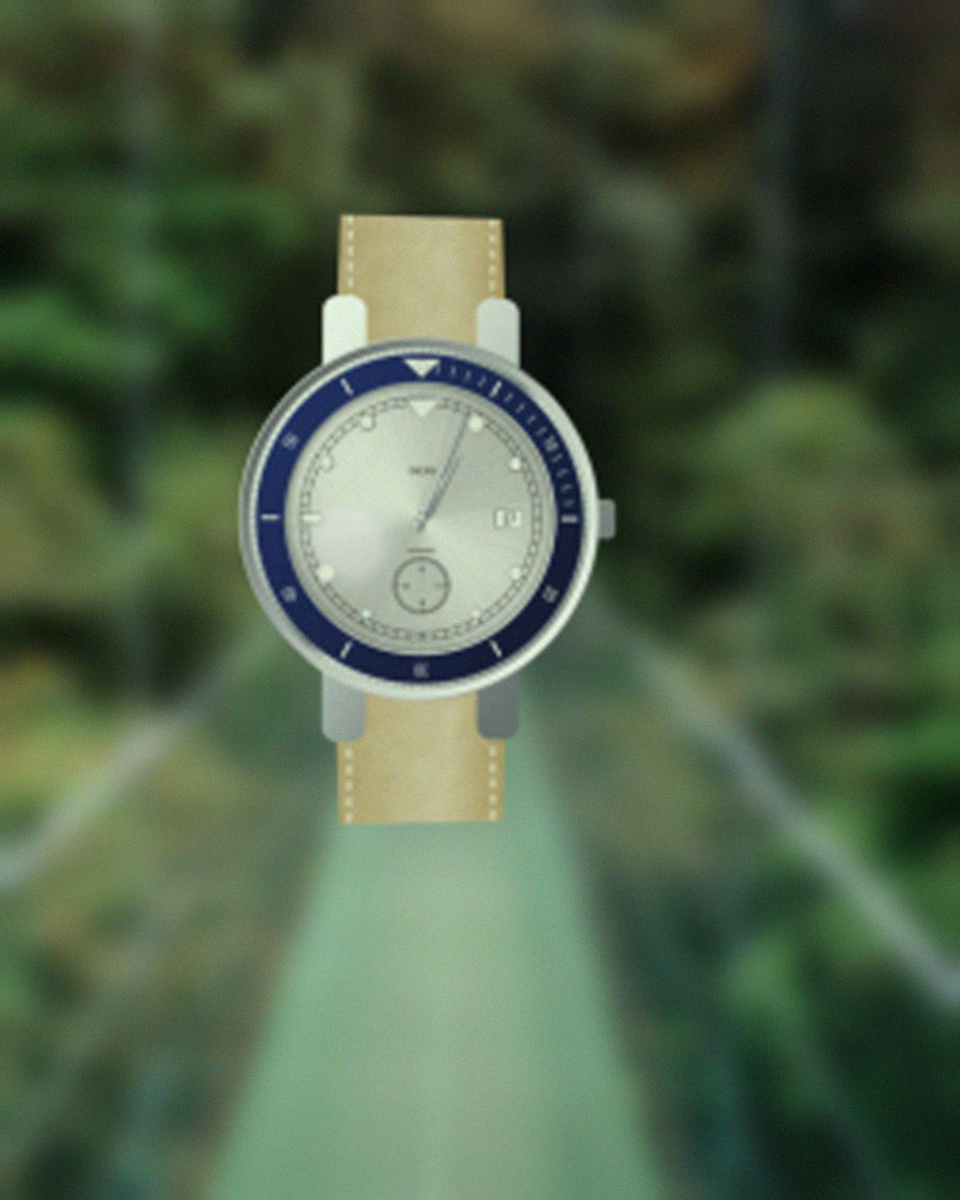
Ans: 1:04
